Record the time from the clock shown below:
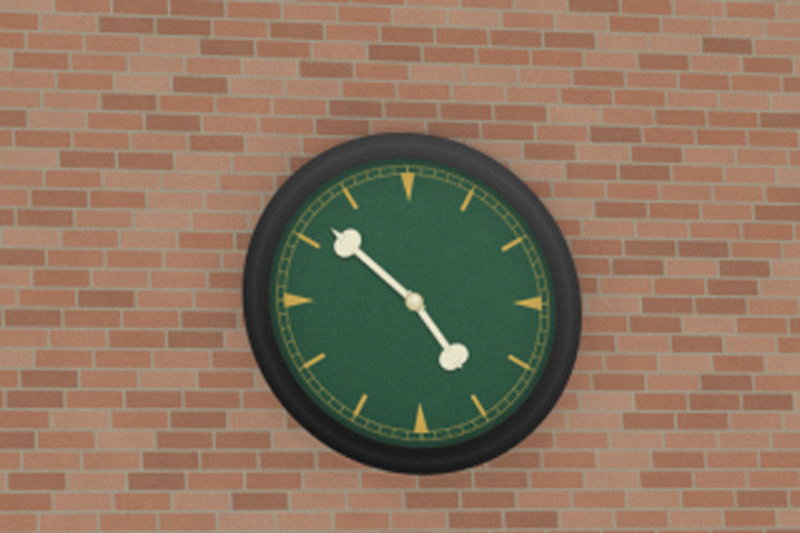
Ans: 4:52
